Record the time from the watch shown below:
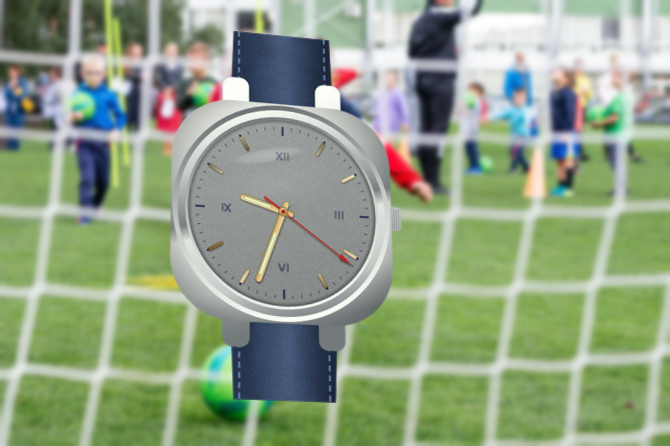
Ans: 9:33:21
